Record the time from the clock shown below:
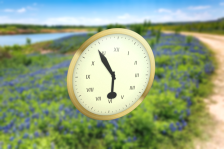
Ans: 5:54
